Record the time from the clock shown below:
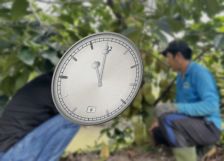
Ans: 10:59
